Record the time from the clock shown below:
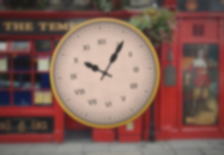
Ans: 10:06
